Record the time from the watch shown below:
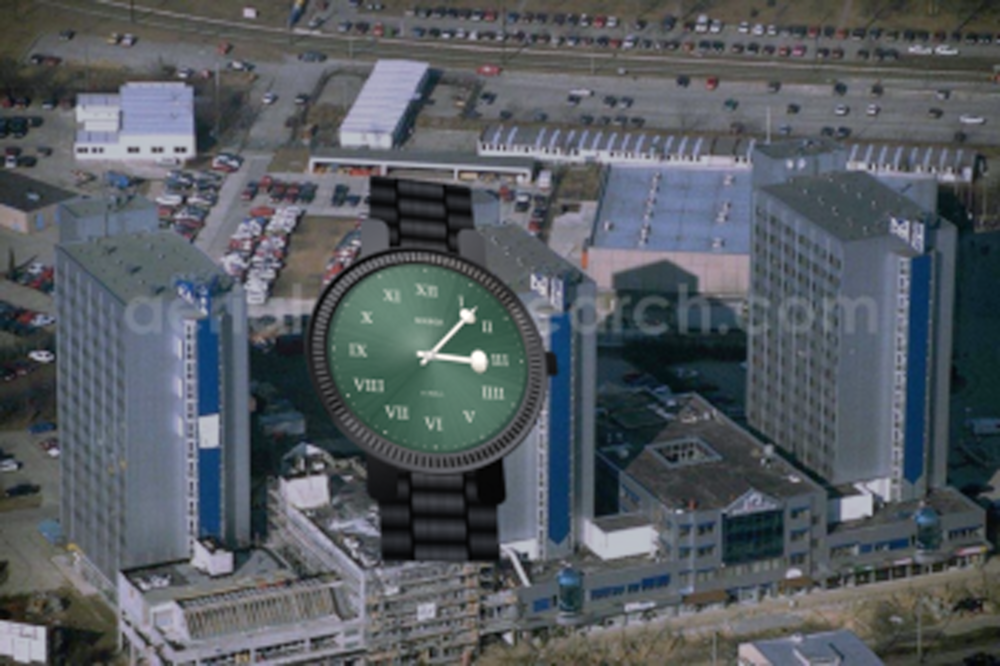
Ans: 3:07
